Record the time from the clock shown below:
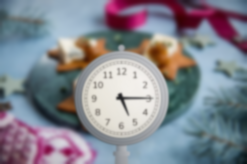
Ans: 5:15
